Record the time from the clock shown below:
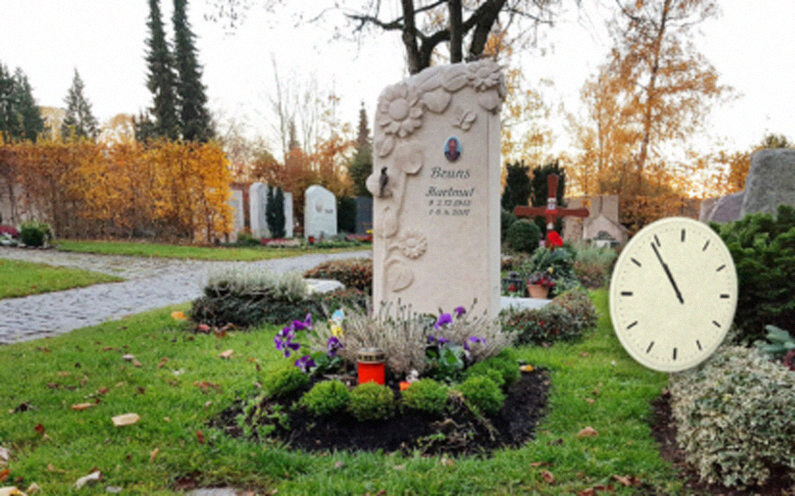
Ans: 10:54
